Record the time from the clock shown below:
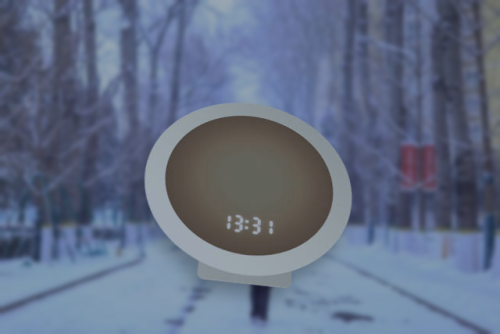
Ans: 13:31
